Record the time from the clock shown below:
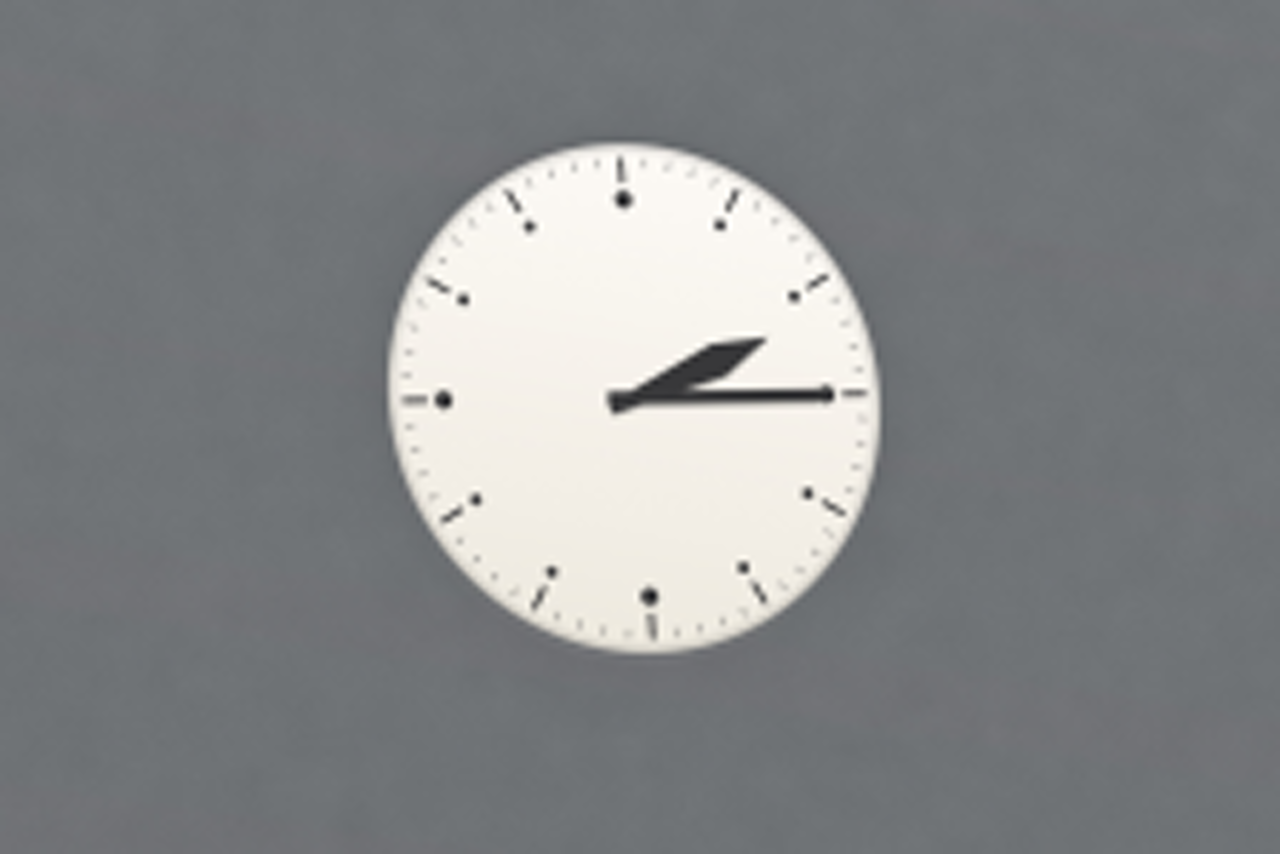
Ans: 2:15
